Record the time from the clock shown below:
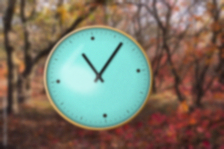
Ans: 11:07
